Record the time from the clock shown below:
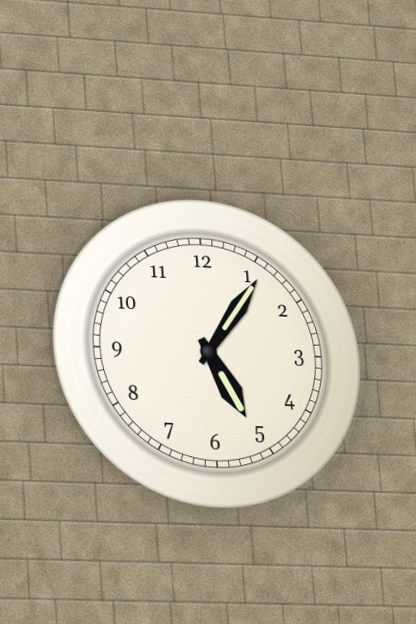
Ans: 5:06
